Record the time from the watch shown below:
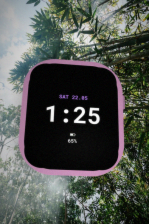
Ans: 1:25
